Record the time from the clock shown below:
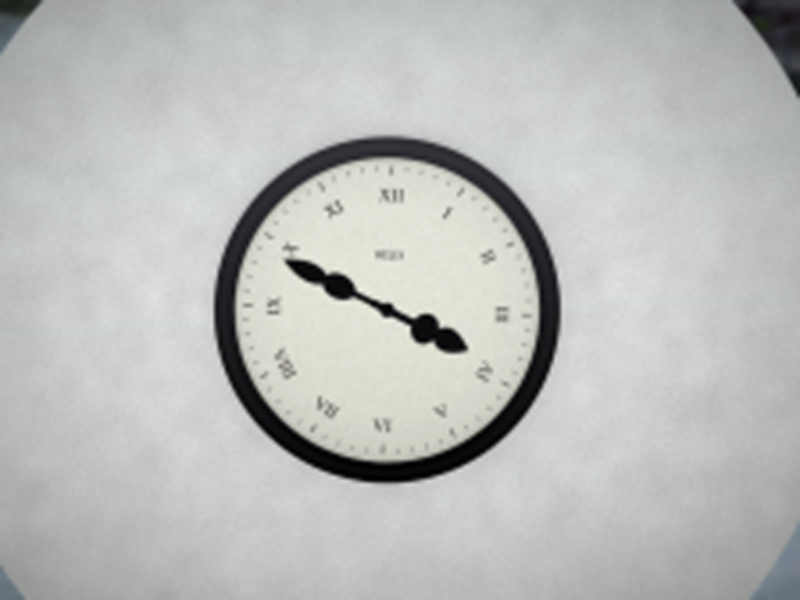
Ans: 3:49
